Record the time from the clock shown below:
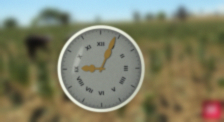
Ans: 9:04
